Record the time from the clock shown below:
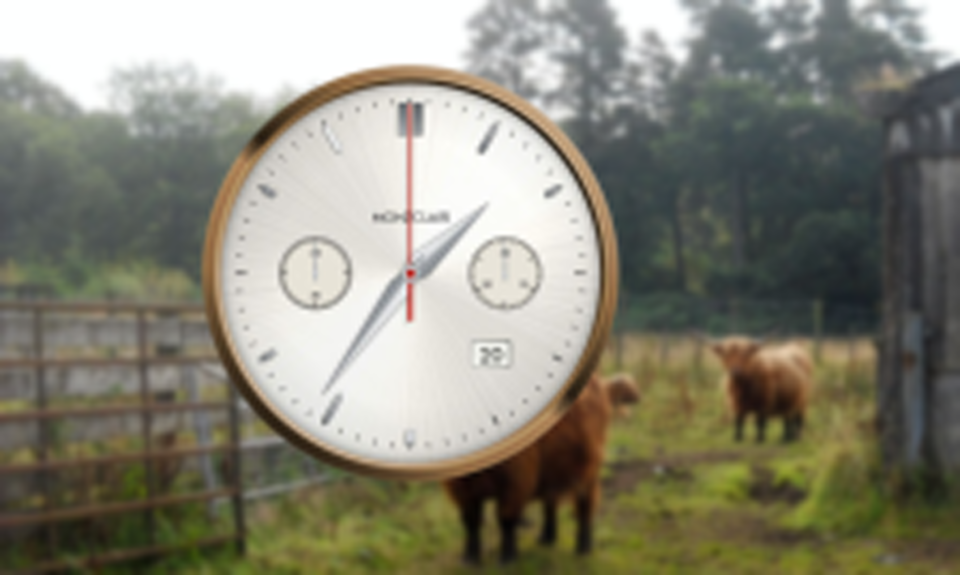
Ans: 1:36
